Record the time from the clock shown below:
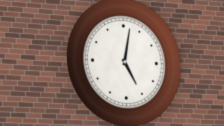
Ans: 5:02
